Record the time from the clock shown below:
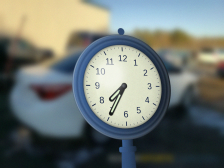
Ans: 7:35
